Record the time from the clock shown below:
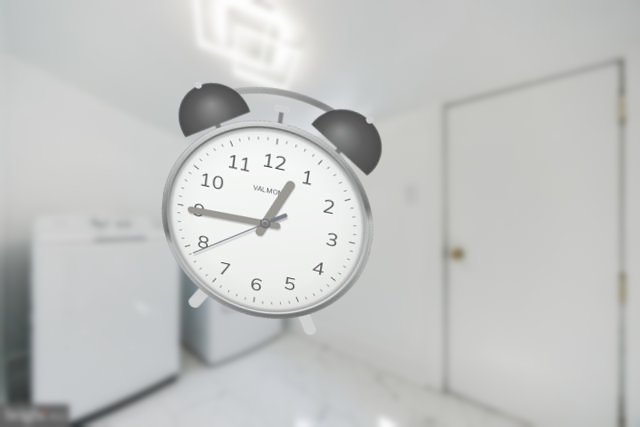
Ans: 12:44:39
